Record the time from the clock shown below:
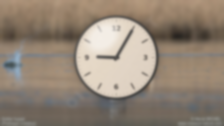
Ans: 9:05
